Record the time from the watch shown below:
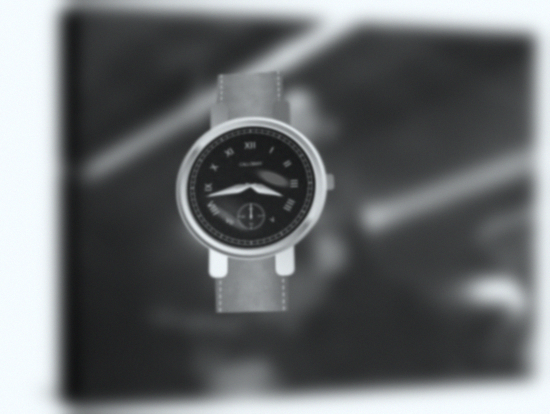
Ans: 3:43
